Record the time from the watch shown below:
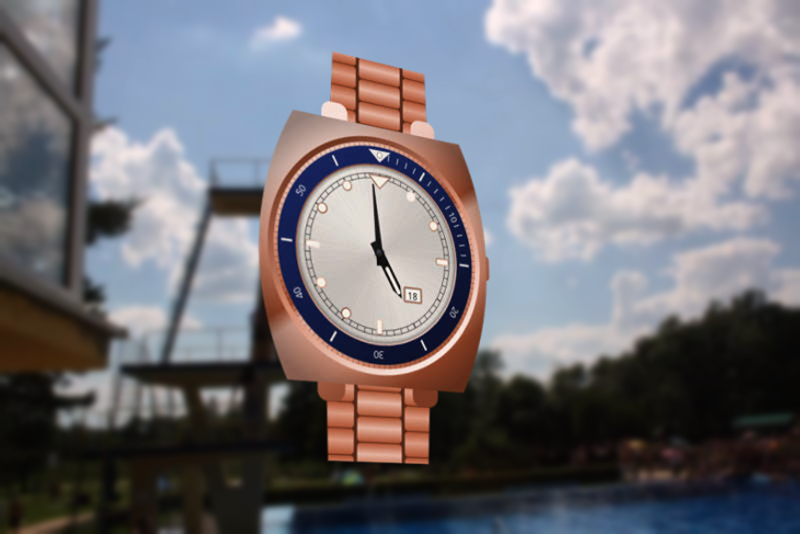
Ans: 4:59
